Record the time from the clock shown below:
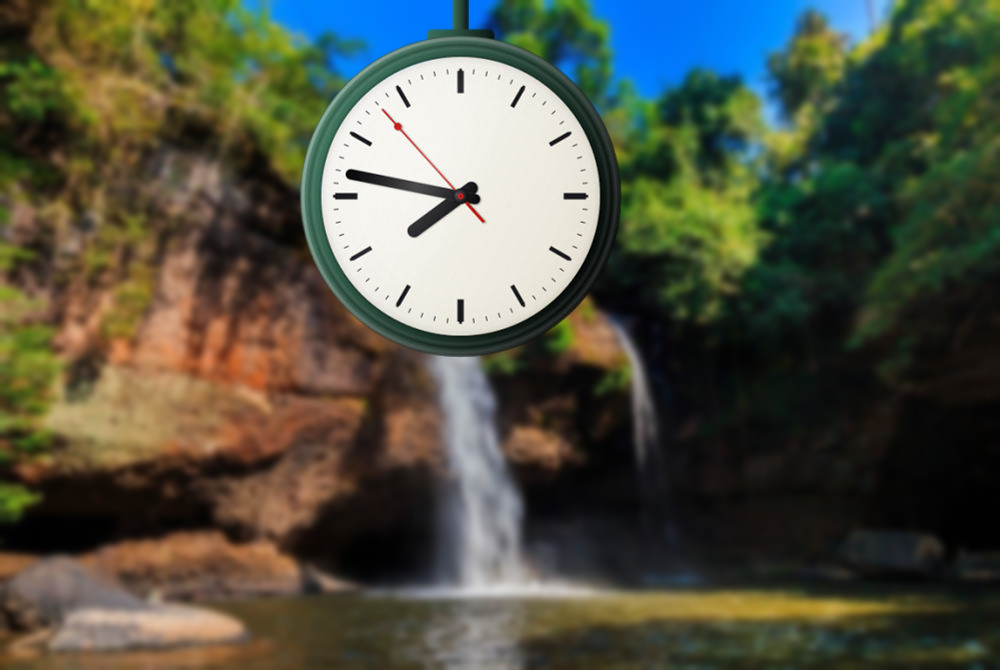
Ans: 7:46:53
